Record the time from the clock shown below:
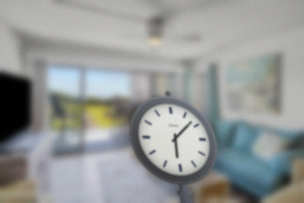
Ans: 6:08
